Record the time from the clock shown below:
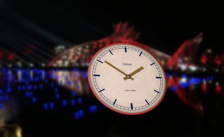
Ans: 1:51
